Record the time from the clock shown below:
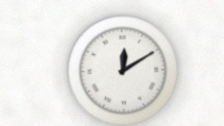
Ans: 12:10
